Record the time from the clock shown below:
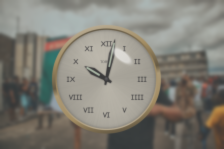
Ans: 10:02
